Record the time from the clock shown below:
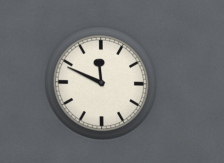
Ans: 11:49
